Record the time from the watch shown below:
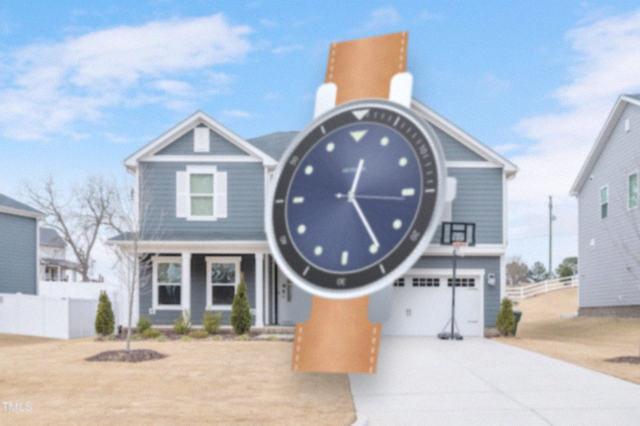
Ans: 12:24:16
